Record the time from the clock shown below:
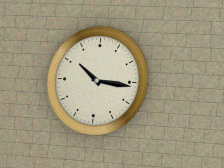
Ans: 10:16
